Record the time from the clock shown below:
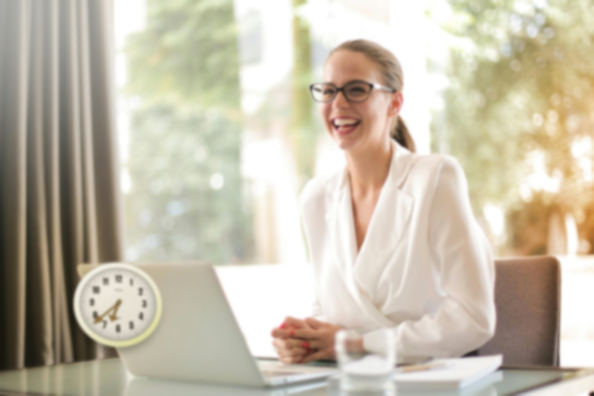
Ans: 6:38
